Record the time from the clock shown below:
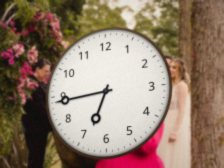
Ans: 6:44
